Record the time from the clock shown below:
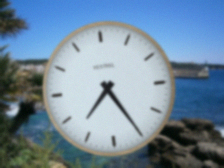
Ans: 7:25
